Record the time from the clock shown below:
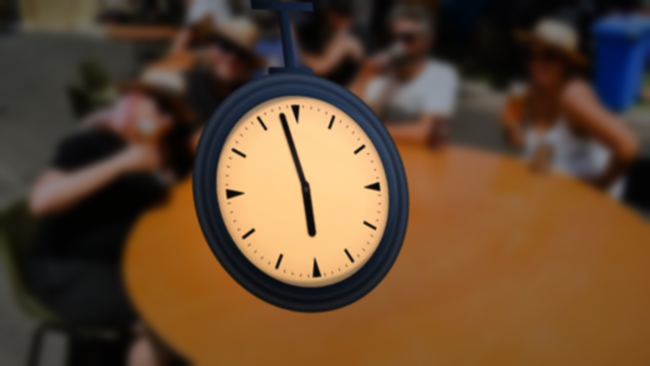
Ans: 5:58
